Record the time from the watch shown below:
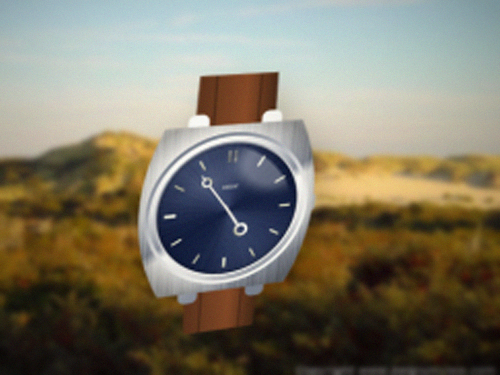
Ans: 4:54
